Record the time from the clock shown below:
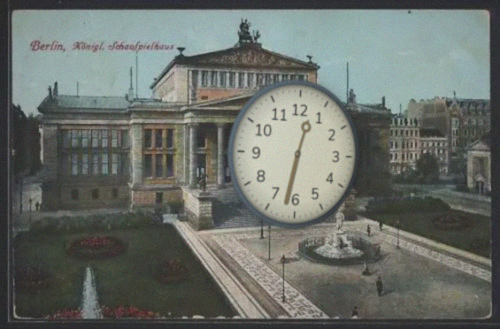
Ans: 12:32
